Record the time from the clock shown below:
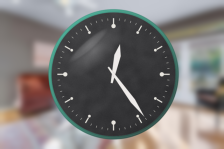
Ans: 12:24
